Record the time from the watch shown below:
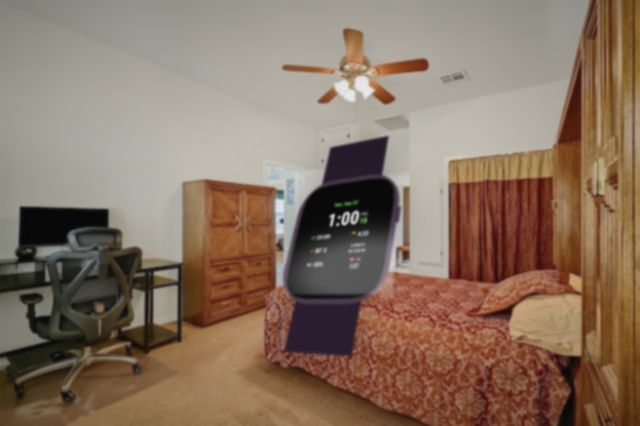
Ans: 1:00
